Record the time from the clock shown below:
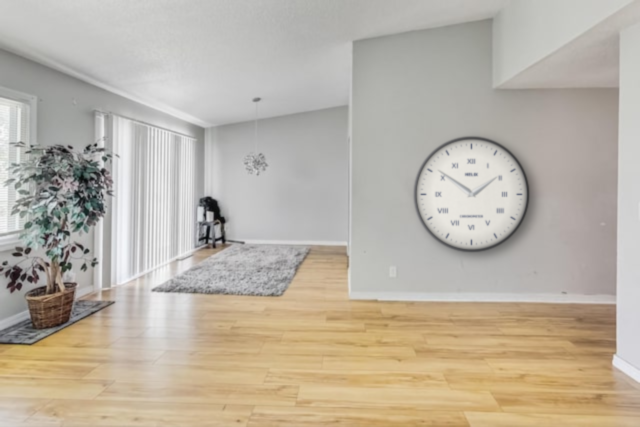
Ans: 1:51
